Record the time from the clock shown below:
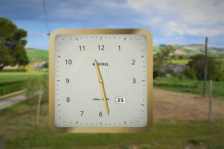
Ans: 11:28
